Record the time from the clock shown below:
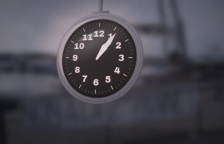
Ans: 1:06
